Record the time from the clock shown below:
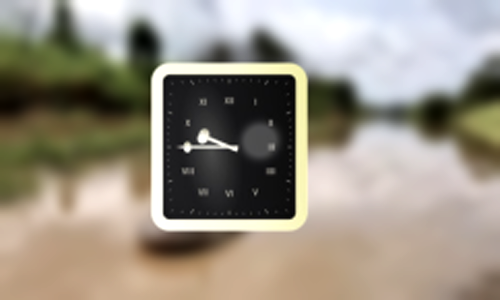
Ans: 9:45
